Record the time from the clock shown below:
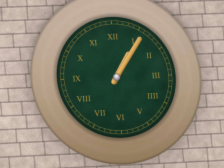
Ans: 1:06
